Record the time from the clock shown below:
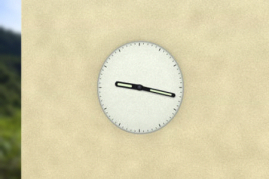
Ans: 9:17
